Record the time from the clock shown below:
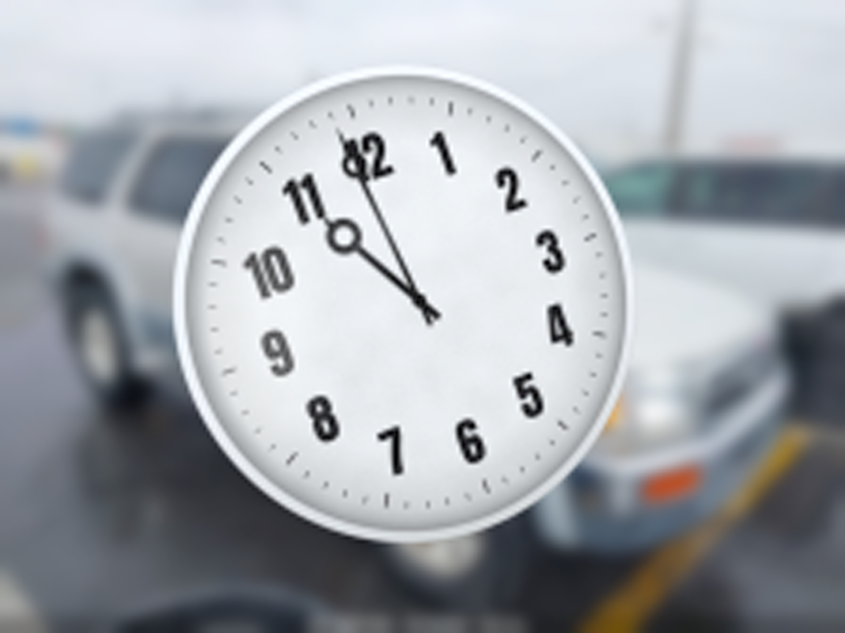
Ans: 10:59
